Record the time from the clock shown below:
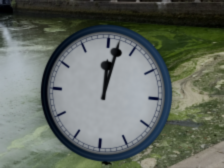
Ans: 12:02
